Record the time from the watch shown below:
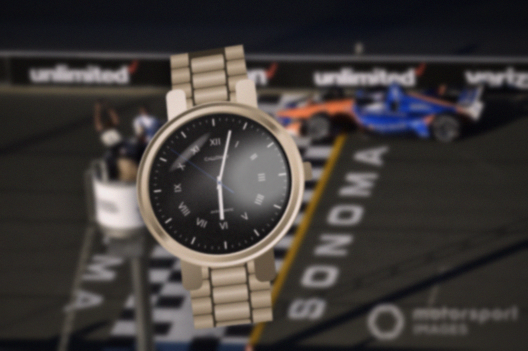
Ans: 6:02:52
